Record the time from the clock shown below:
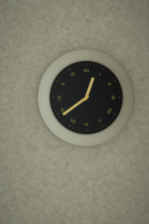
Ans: 12:39
